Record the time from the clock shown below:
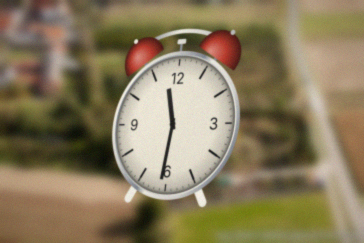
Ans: 11:31
